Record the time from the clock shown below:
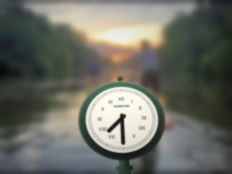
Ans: 7:30
